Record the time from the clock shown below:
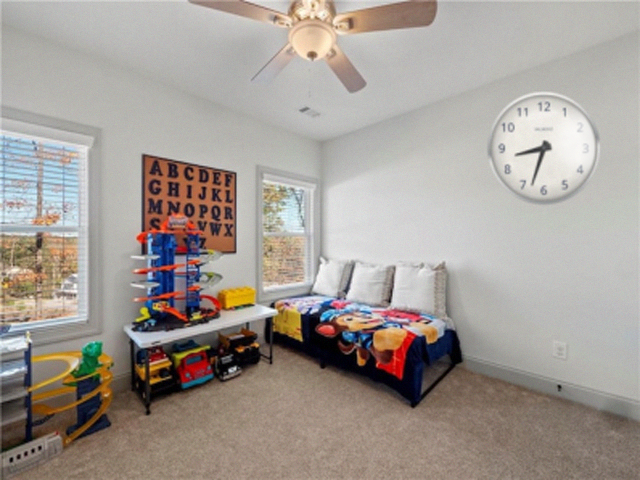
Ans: 8:33
